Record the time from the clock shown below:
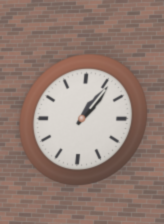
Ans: 1:06
